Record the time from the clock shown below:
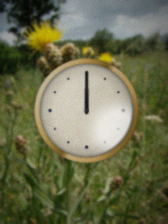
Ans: 12:00
